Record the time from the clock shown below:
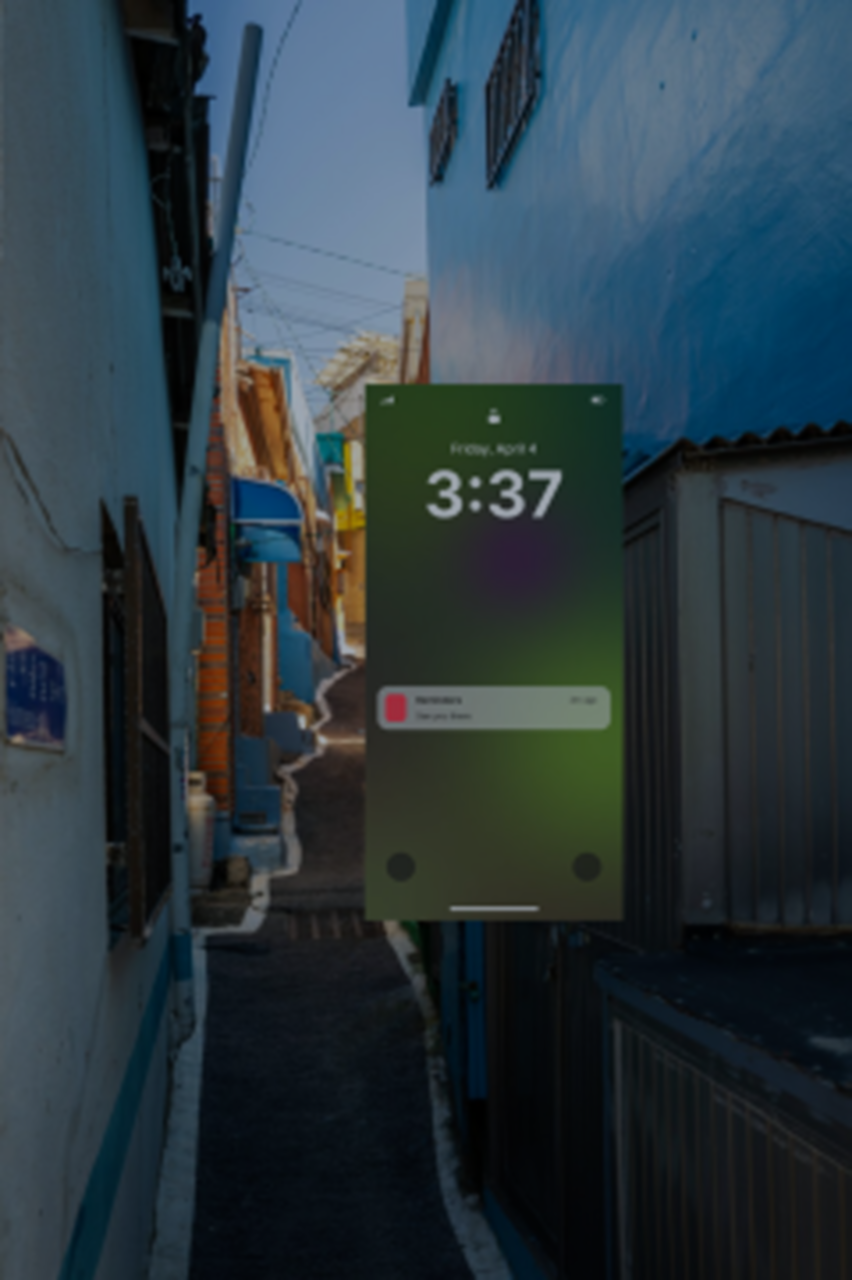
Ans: 3:37
